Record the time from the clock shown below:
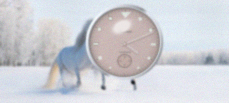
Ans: 4:11
